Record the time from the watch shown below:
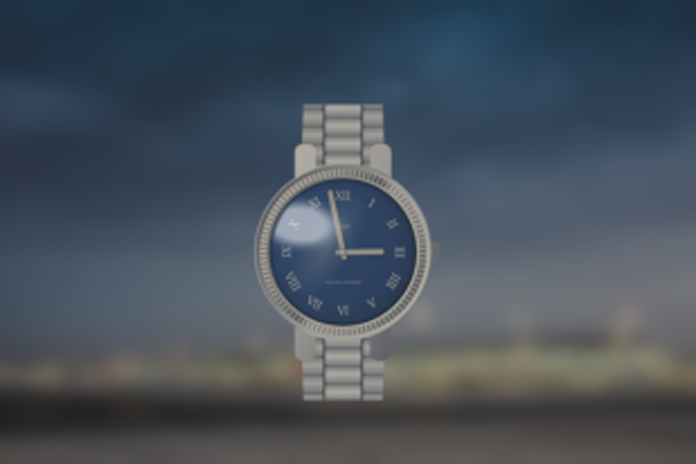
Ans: 2:58
